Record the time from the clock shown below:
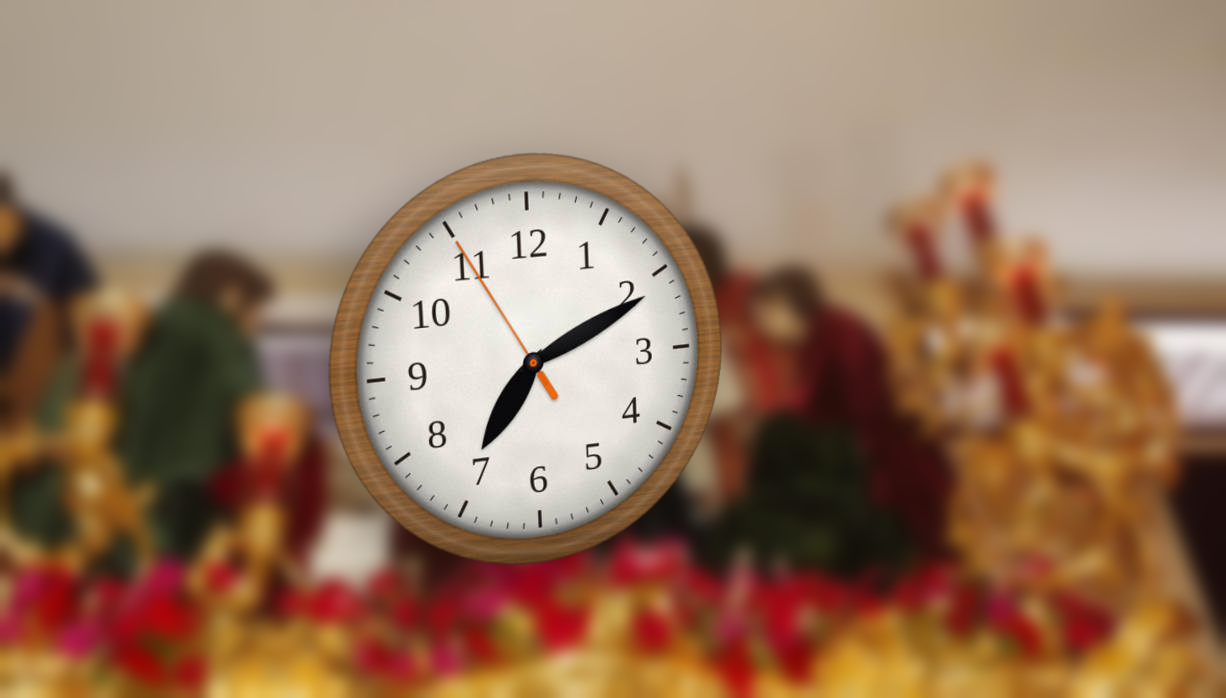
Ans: 7:10:55
